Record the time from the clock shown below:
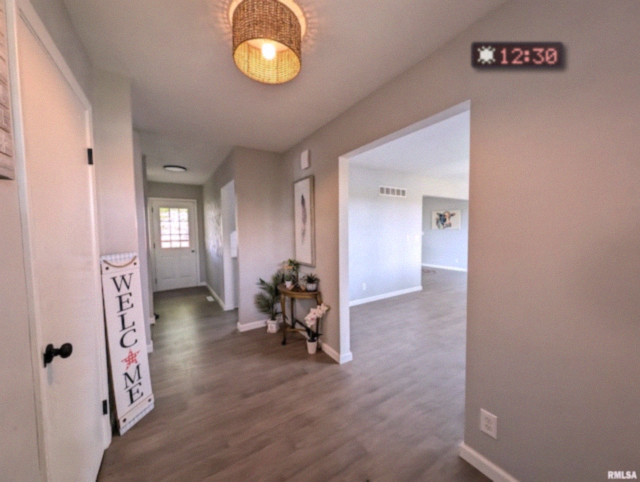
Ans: 12:30
